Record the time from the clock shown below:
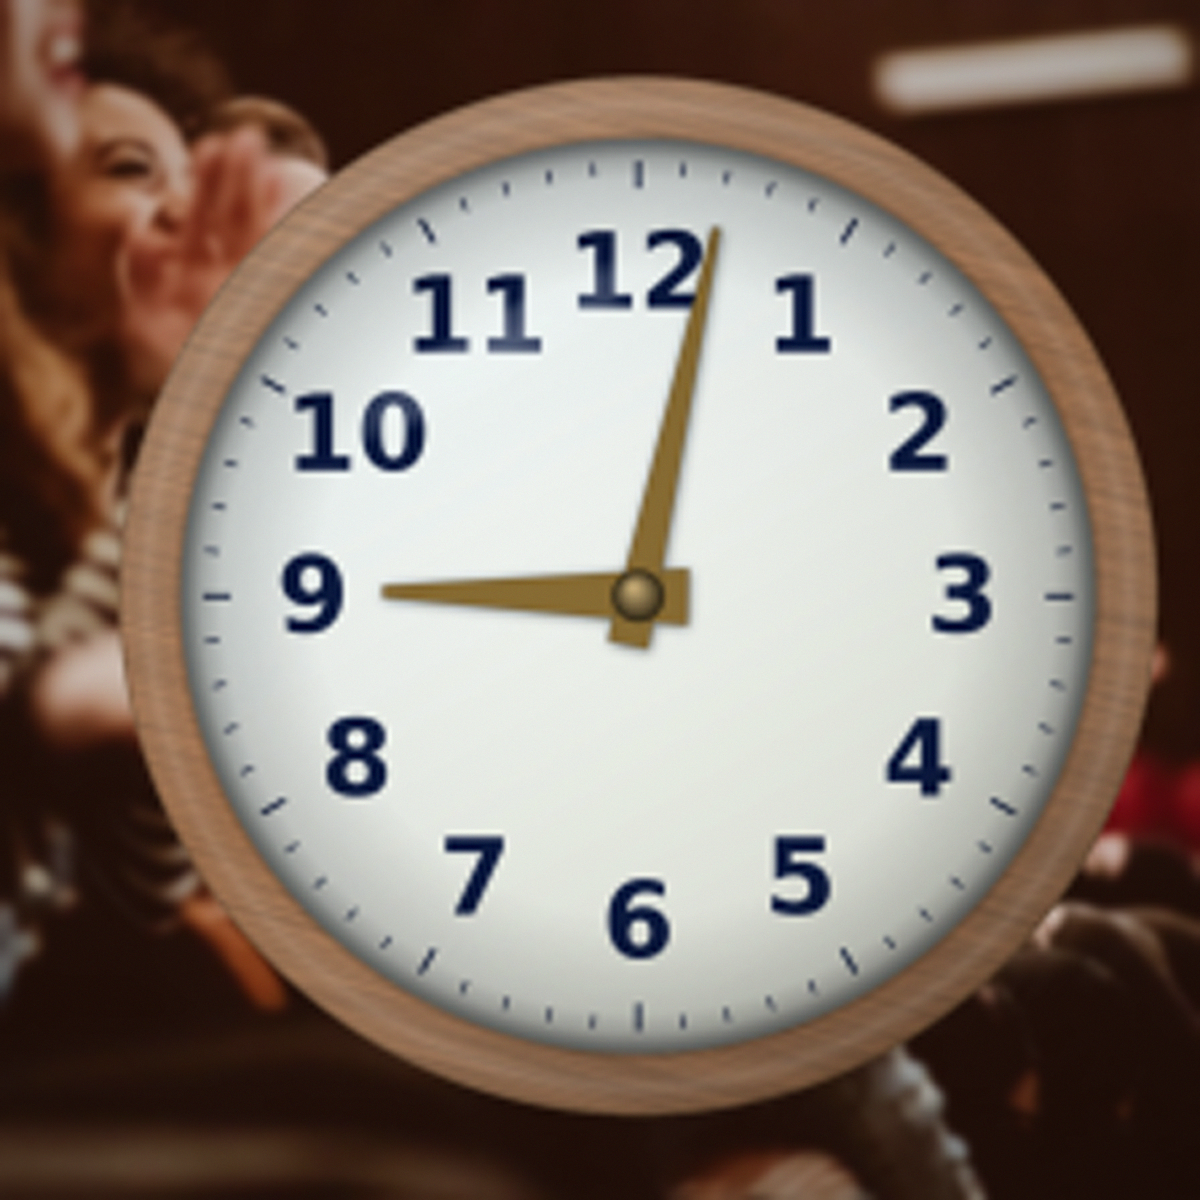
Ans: 9:02
